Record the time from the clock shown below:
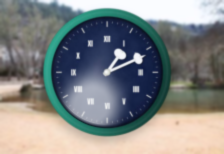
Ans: 1:11
